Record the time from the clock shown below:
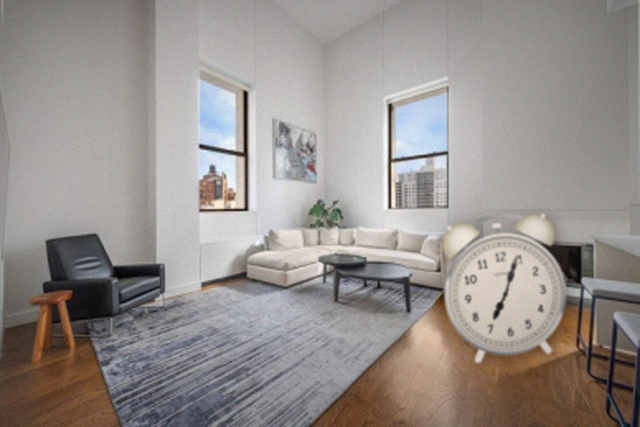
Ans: 7:04
